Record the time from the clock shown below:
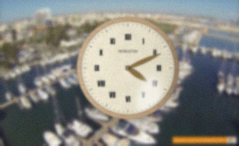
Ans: 4:11
